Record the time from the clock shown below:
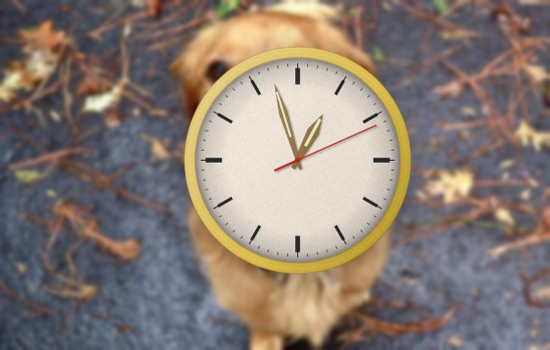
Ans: 12:57:11
